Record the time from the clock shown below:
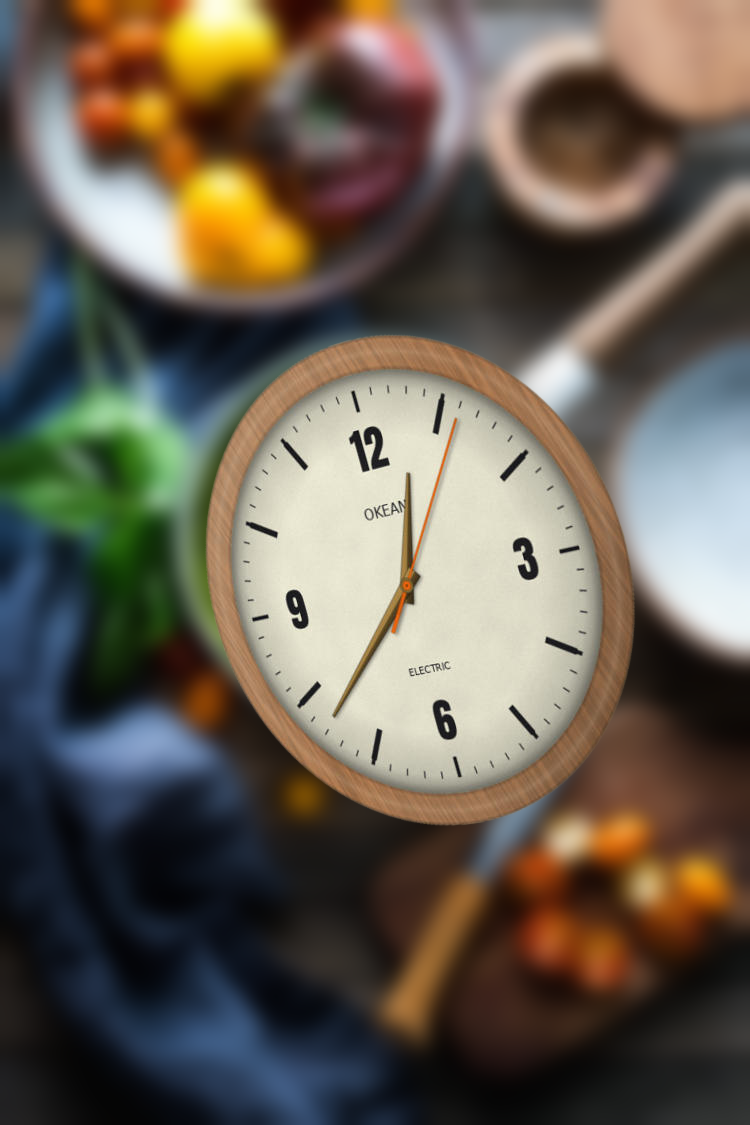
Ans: 12:38:06
